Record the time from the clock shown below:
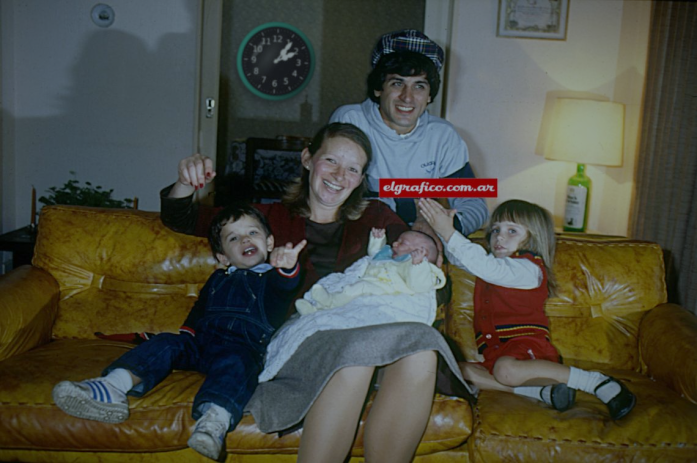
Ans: 2:06
